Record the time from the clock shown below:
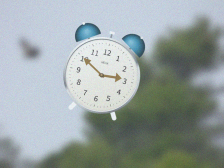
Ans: 2:50
